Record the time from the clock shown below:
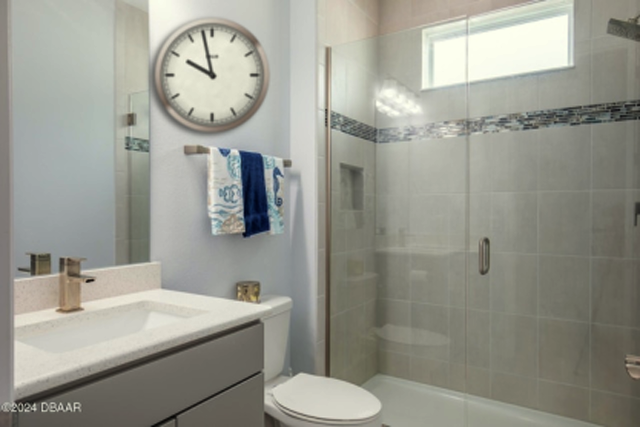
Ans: 9:58
